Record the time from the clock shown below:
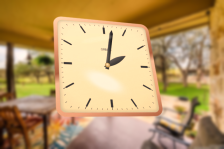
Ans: 2:02
